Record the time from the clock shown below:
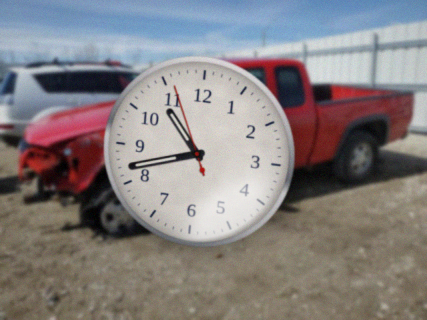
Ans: 10:41:56
